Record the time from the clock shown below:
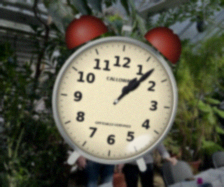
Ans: 1:07
